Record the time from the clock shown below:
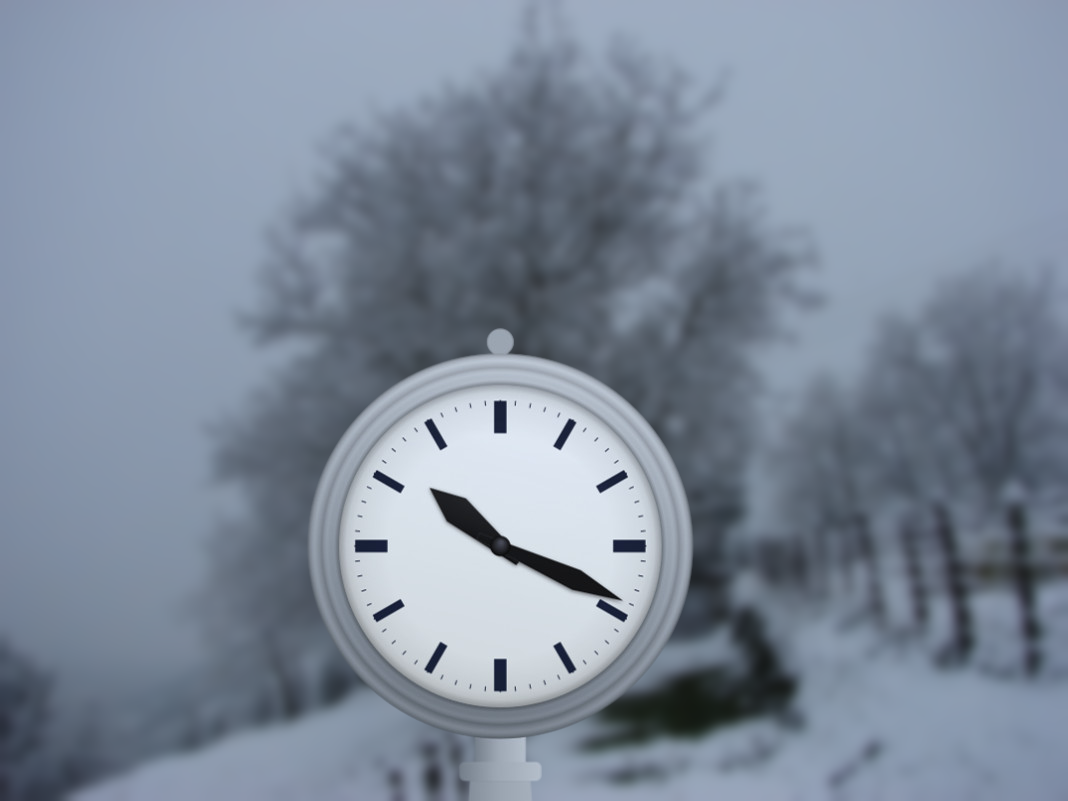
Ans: 10:19
